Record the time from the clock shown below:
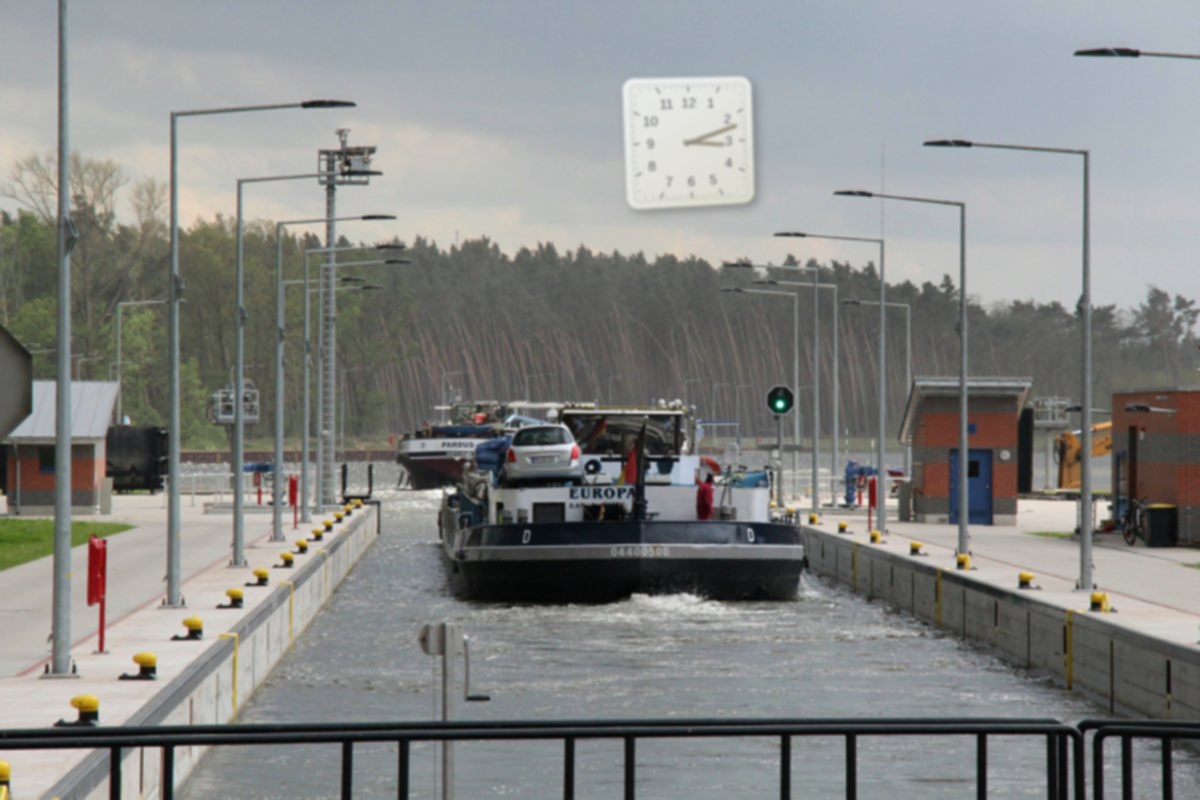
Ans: 3:12
